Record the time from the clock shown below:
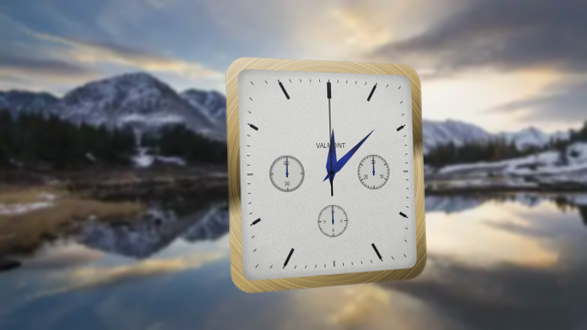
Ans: 12:08
